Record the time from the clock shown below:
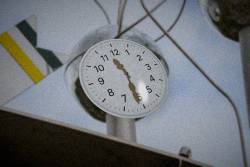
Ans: 11:31
